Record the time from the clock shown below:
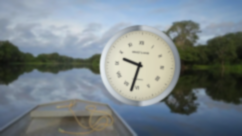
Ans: 9:32
